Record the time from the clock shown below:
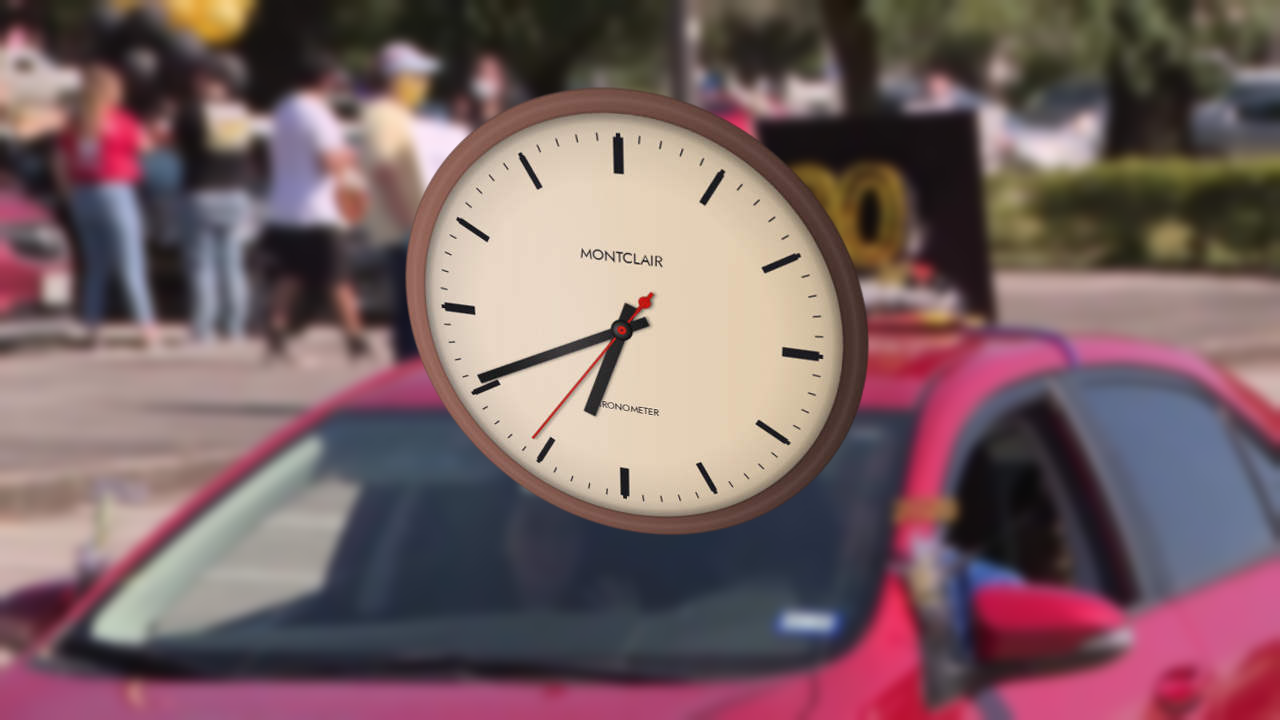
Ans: 6:40:36
